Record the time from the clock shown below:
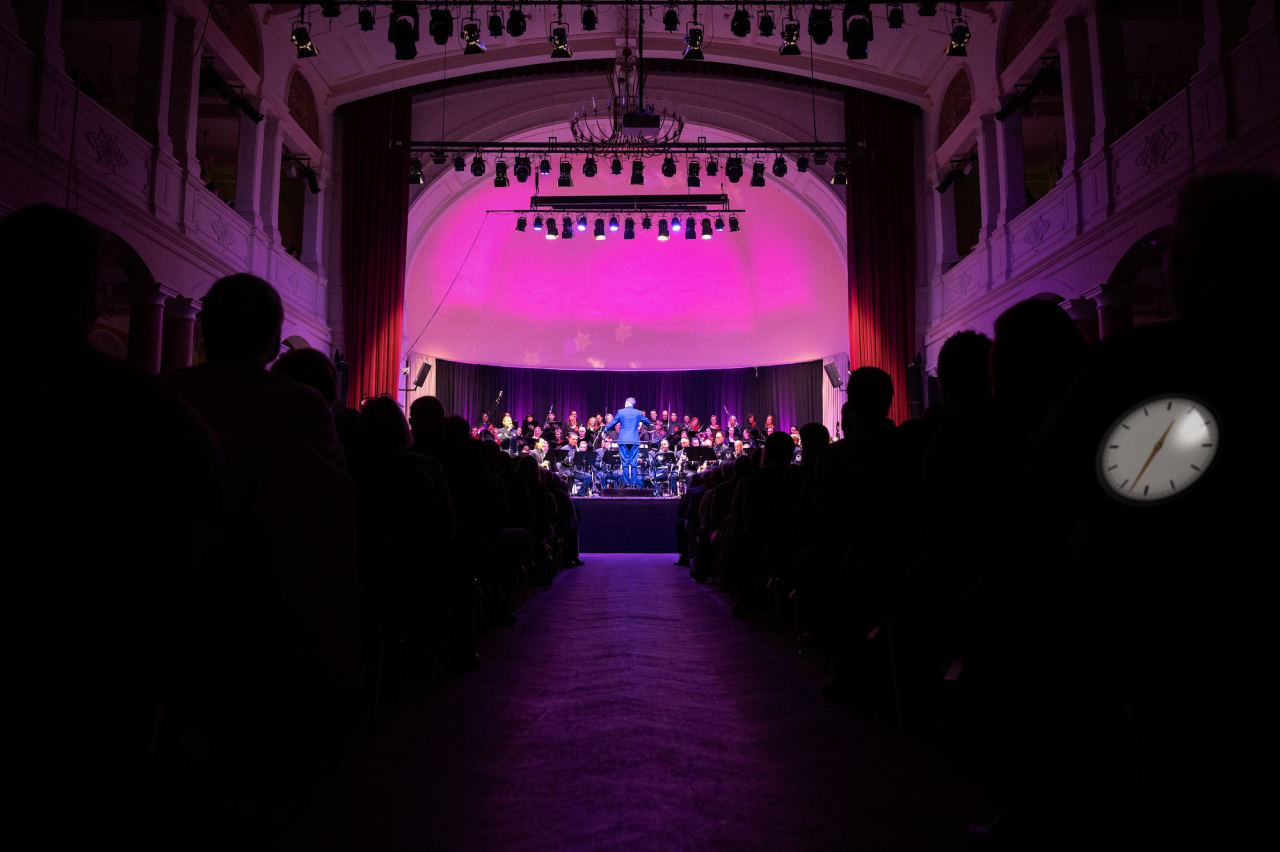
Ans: 12:33
